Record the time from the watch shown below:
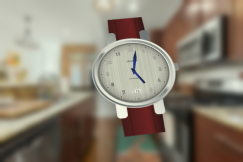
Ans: 5:02
